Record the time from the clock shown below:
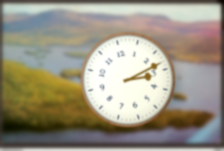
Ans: 3:13
